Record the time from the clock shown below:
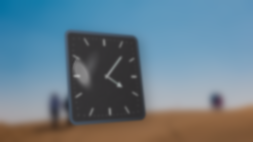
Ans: 4:07
